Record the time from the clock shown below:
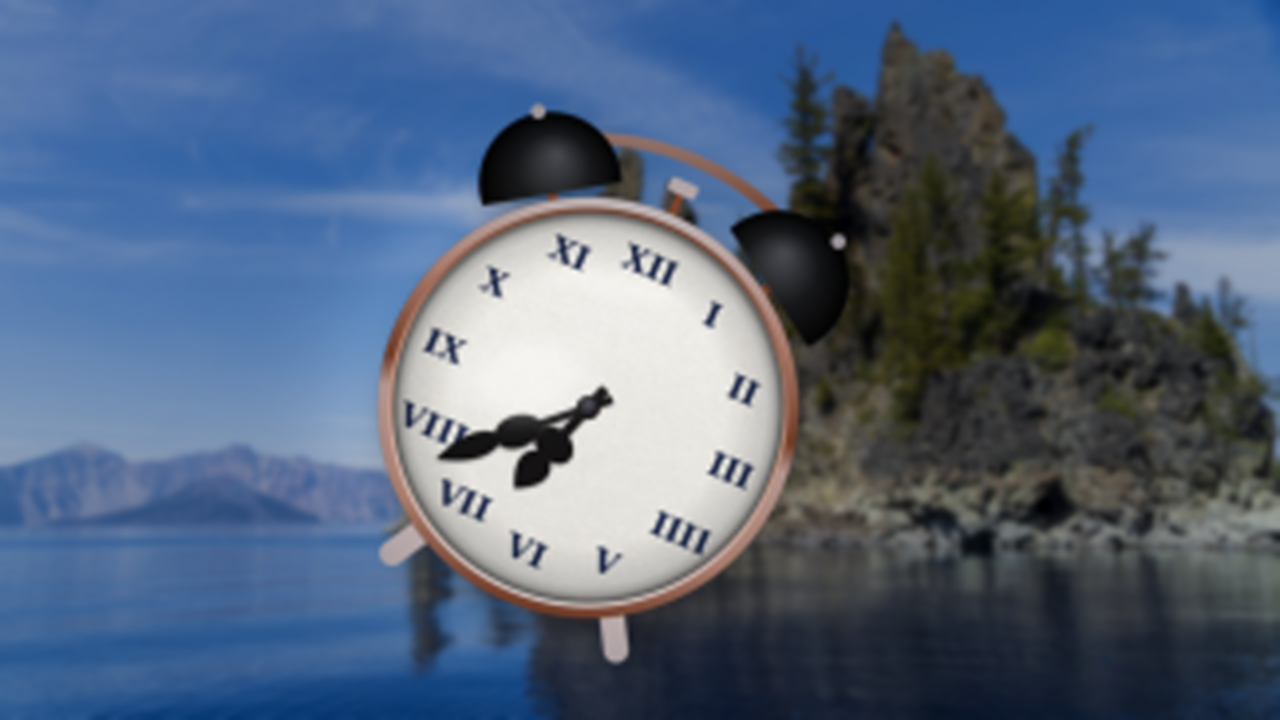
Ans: 6:38
